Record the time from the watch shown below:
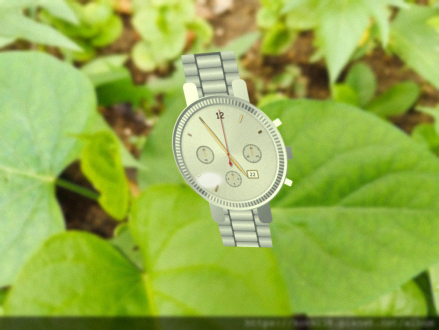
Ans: 4:55
